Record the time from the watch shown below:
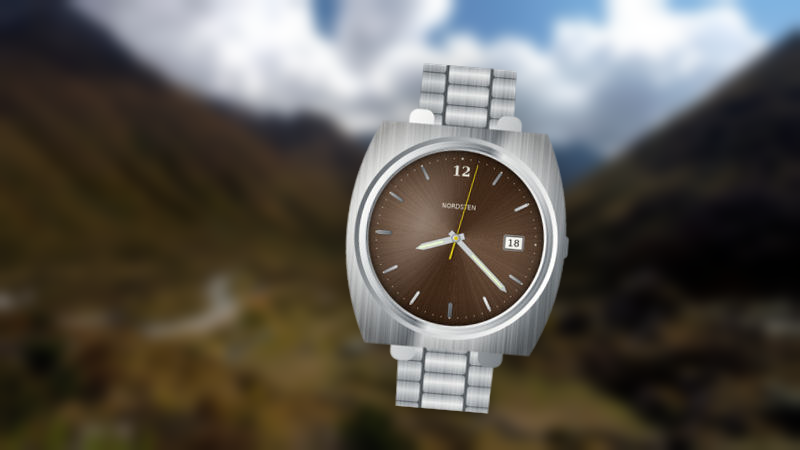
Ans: 8:22:02
